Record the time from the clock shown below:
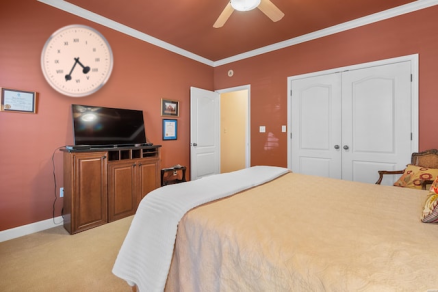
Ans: 4:35
